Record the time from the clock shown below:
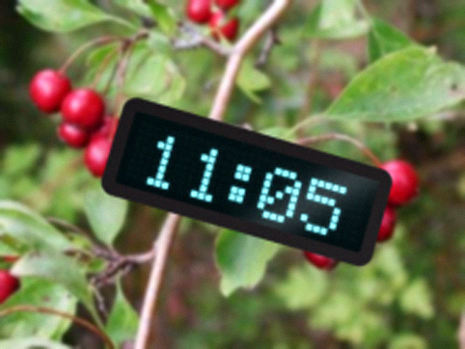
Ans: 11:05
